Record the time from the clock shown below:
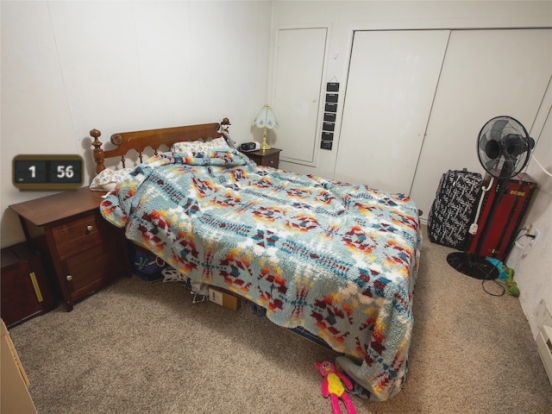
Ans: 1:56
